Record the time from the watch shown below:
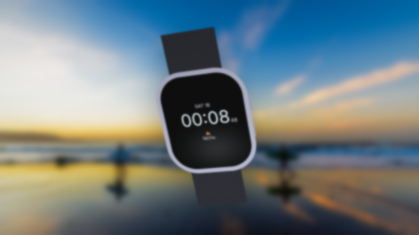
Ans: 0:08
